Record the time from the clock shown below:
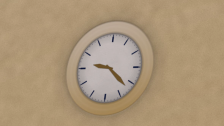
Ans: 9:22
